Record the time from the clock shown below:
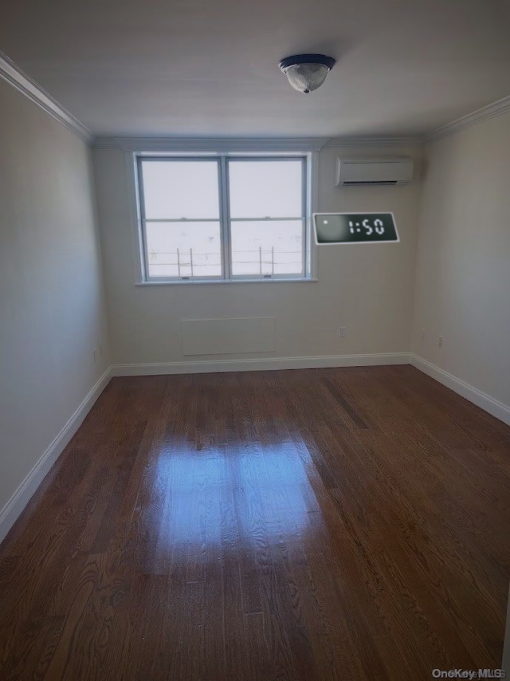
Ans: 1:50
